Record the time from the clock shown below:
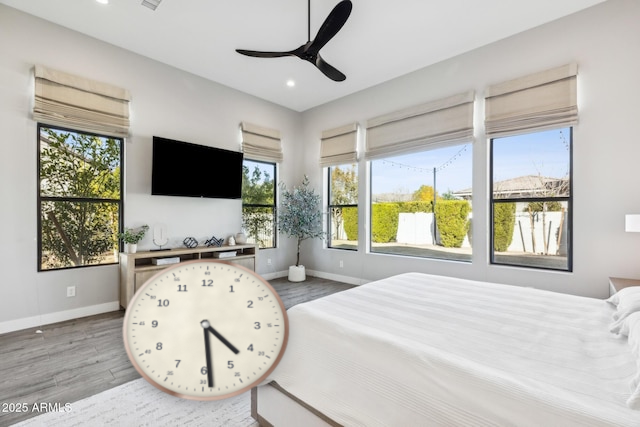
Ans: 4:29
